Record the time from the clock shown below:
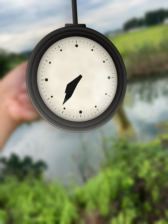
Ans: 7:36
